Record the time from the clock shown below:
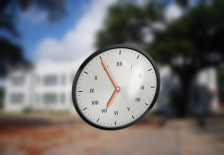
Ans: 6:55
